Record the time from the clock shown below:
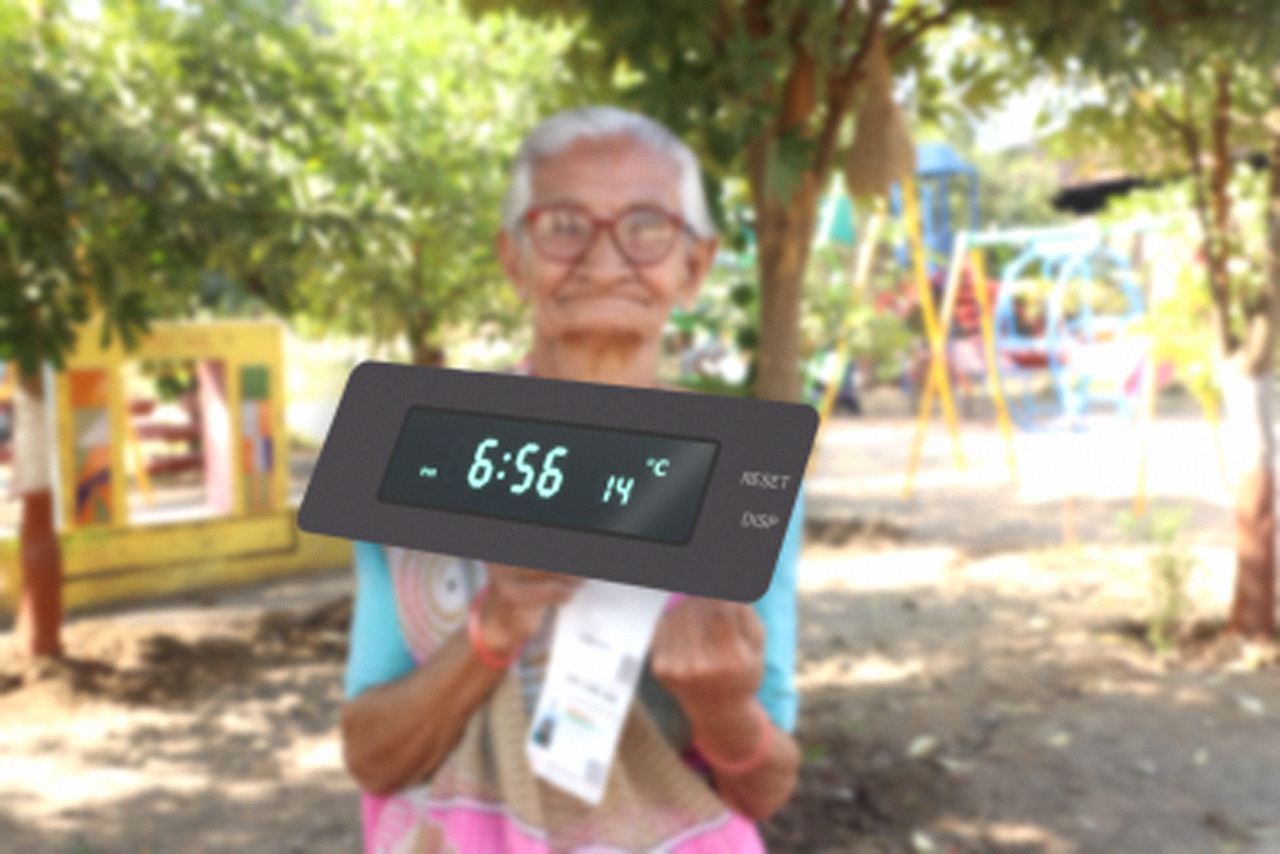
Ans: 6:56
